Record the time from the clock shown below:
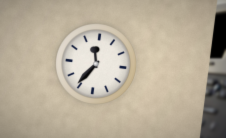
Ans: 11:36
